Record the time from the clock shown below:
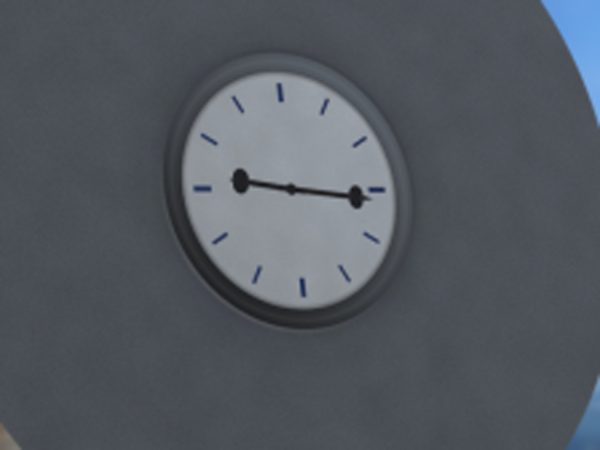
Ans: 9:16
